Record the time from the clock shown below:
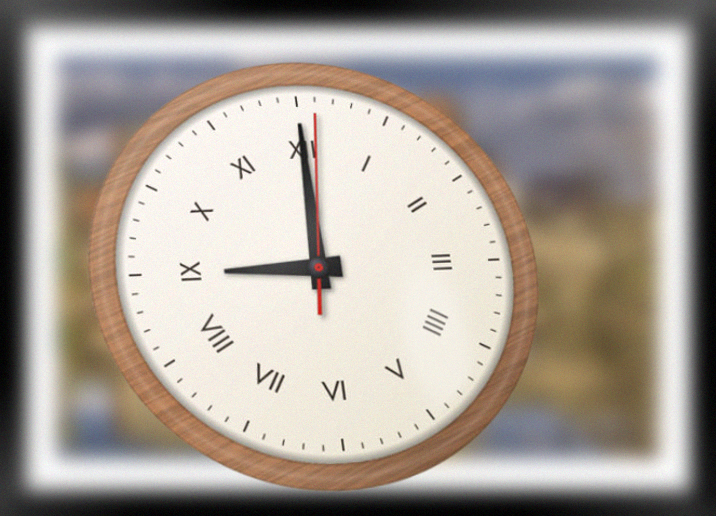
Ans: 9:00:01
